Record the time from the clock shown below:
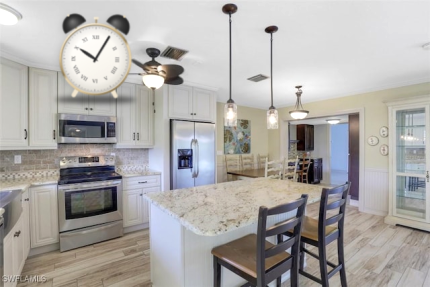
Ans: 10:05
